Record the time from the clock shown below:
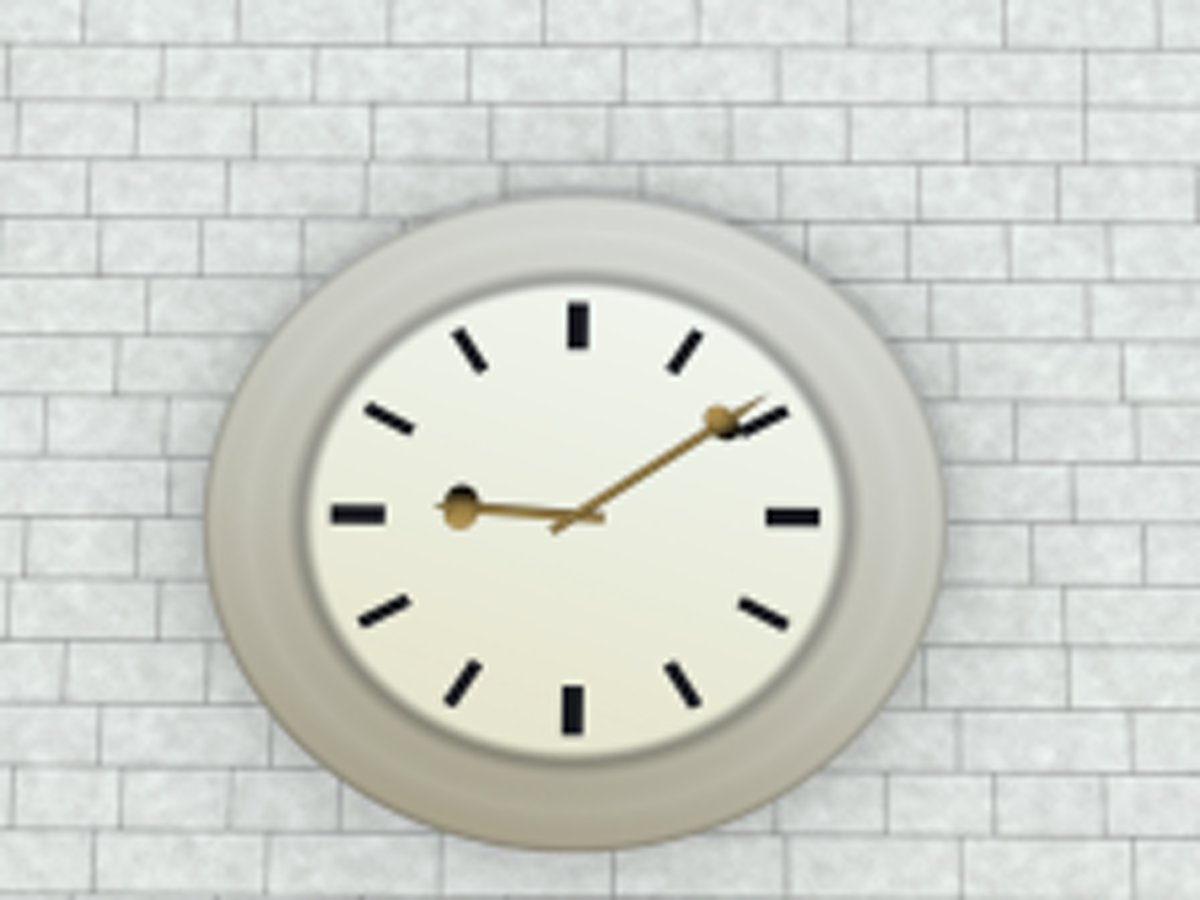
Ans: 9:09
